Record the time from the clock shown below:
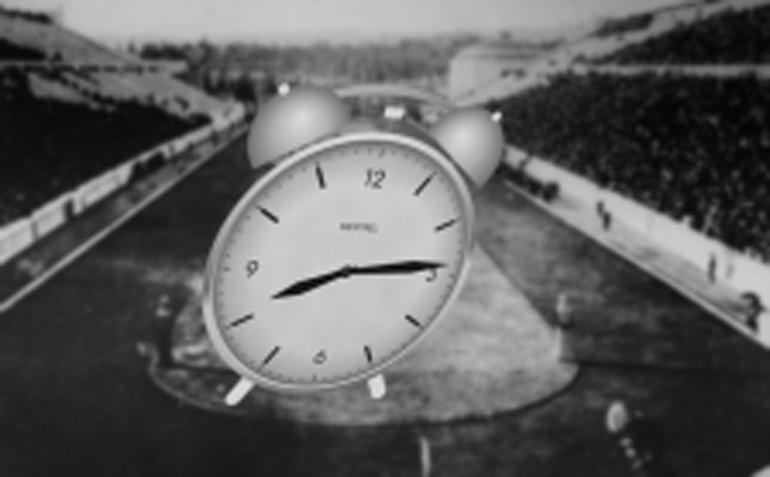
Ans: 8:14
